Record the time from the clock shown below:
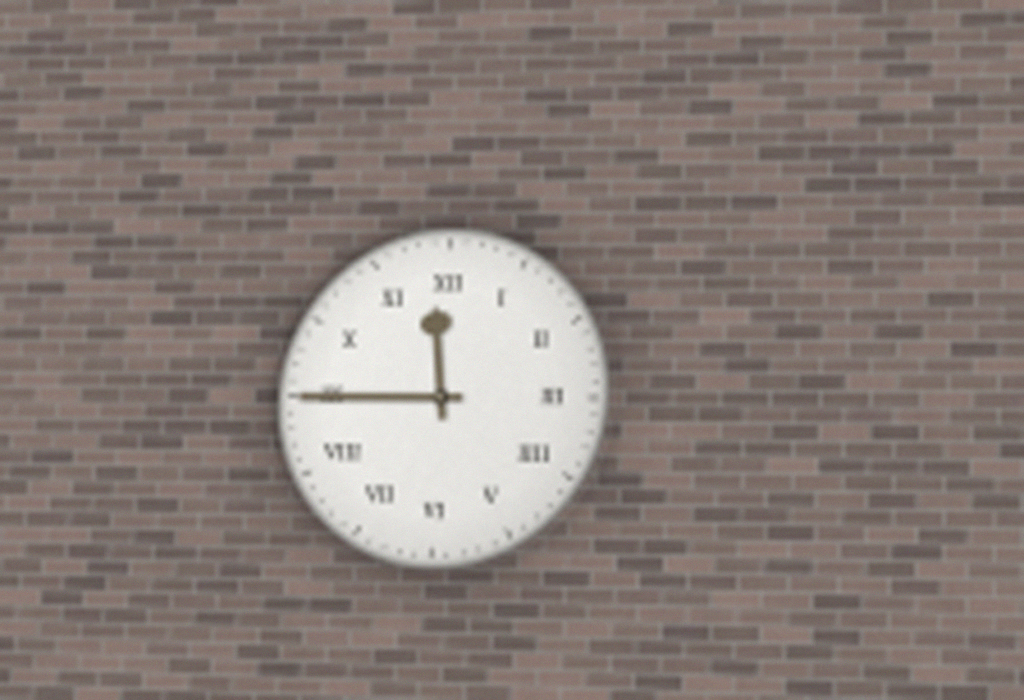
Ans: 11:45
